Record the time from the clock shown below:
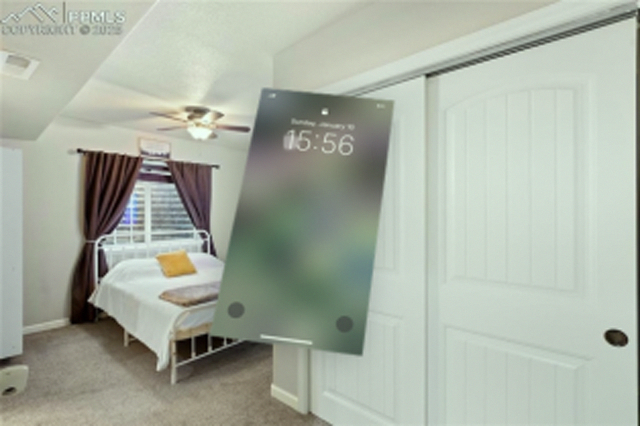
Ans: 15:56
